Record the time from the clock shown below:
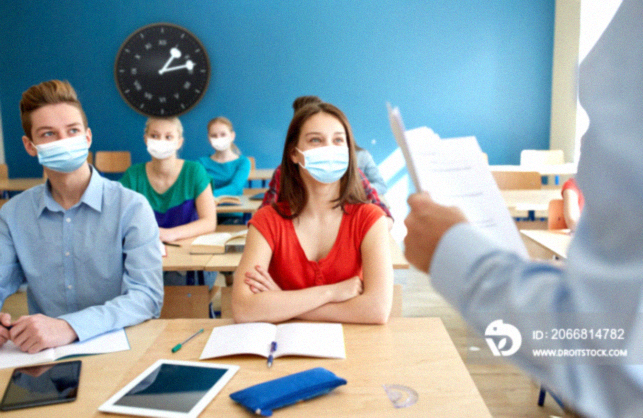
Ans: 1:13
